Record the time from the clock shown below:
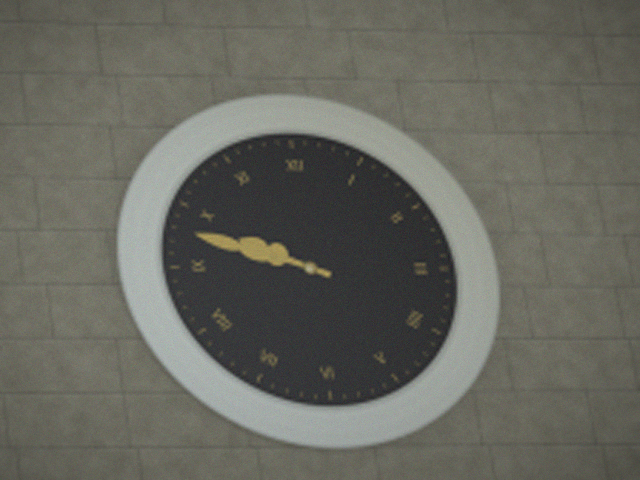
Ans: 9:48
